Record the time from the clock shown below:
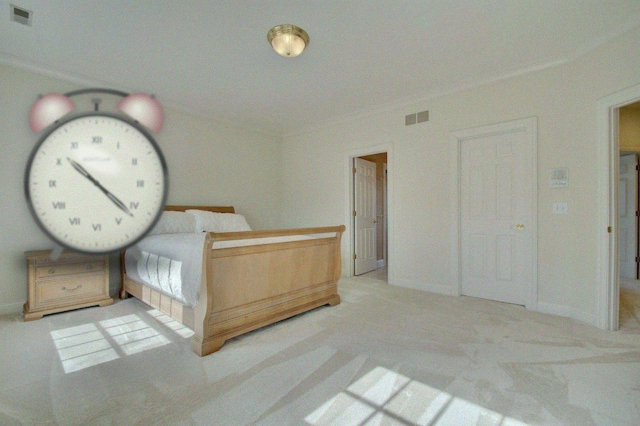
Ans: 10:22
